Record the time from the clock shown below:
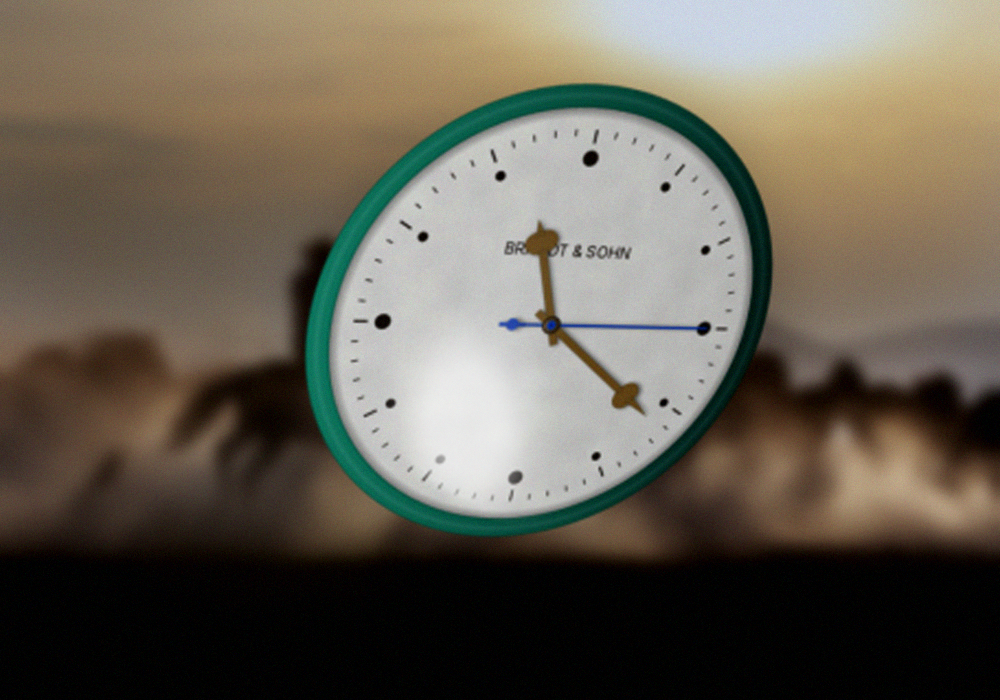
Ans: 11:21:15
